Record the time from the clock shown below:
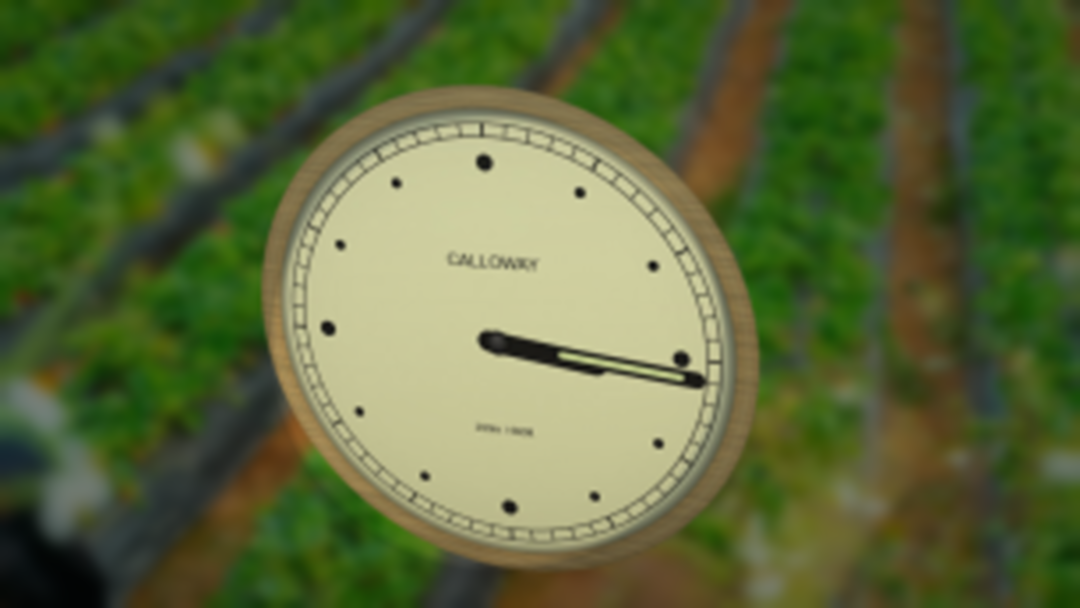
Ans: 3:16
